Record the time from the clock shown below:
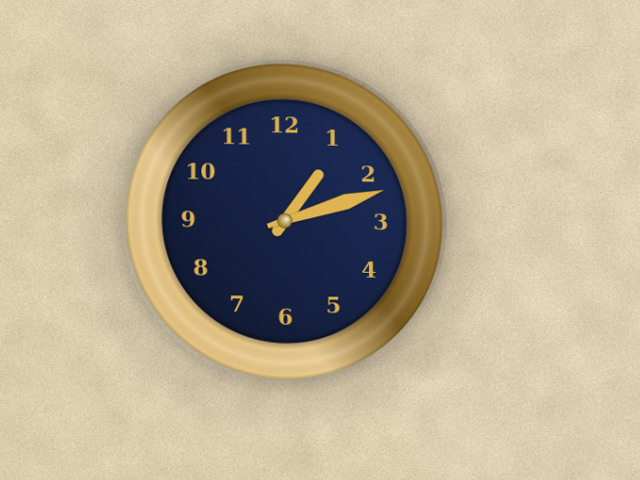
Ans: 1:12
